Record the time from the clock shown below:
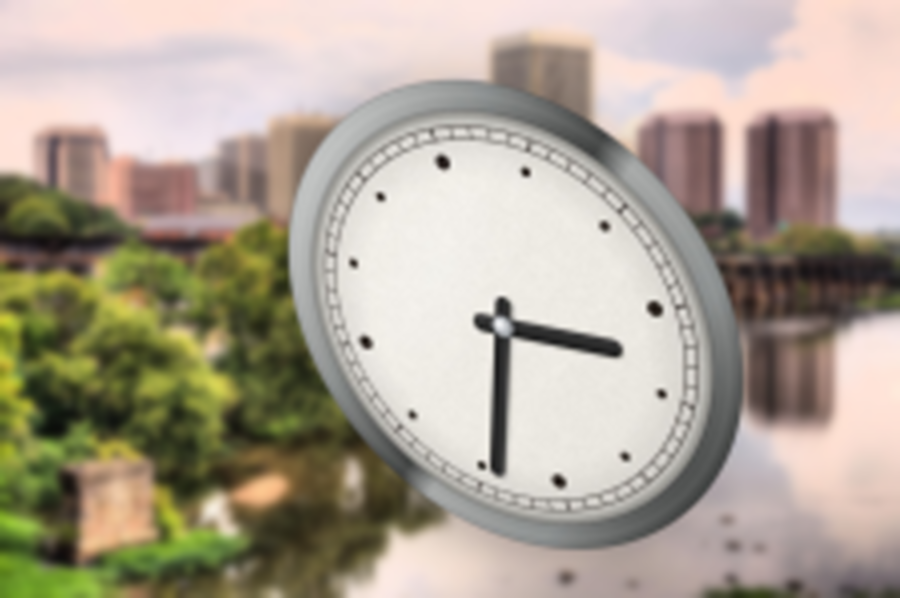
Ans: 3:34
